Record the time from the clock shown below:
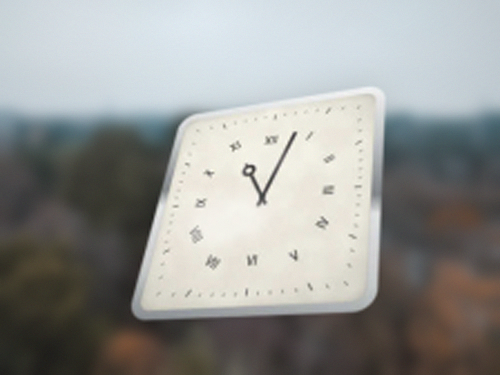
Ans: 11:03
